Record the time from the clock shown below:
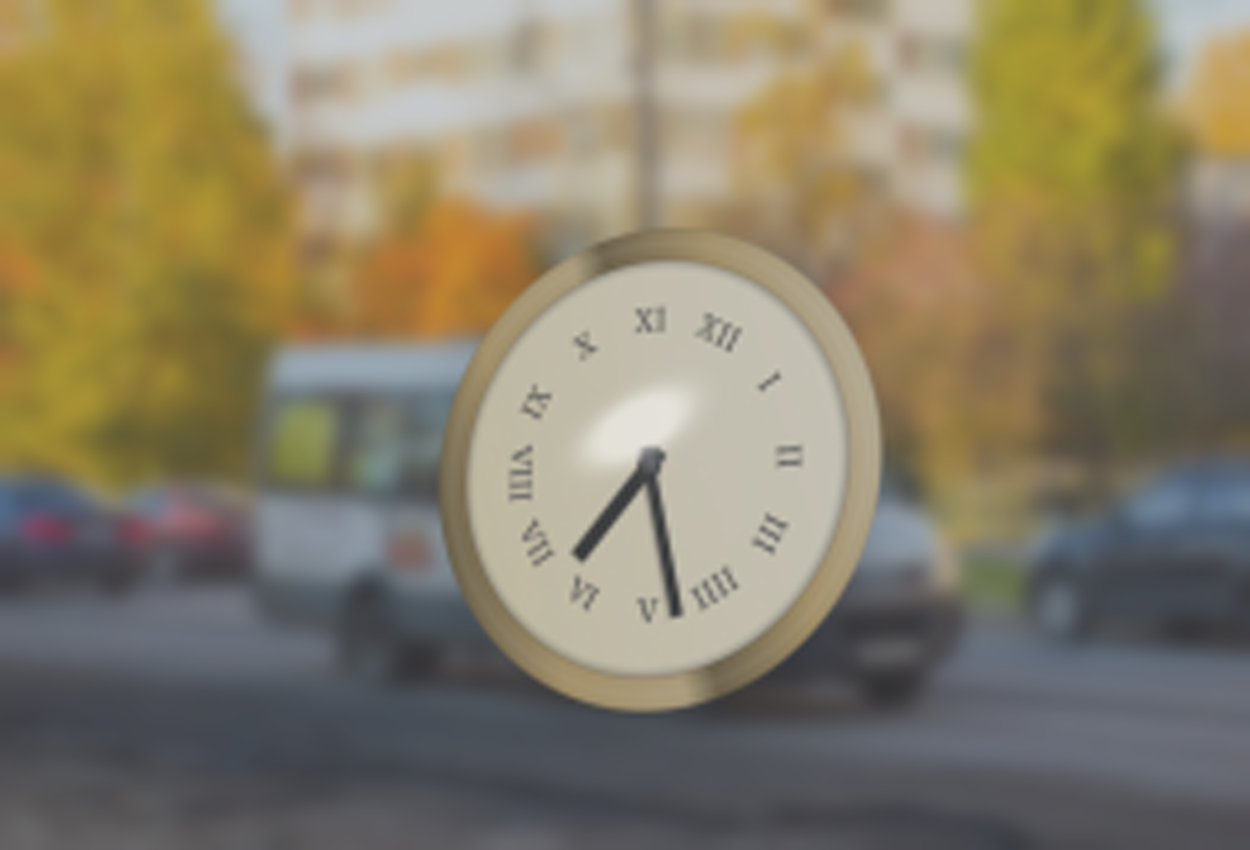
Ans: 6:23
